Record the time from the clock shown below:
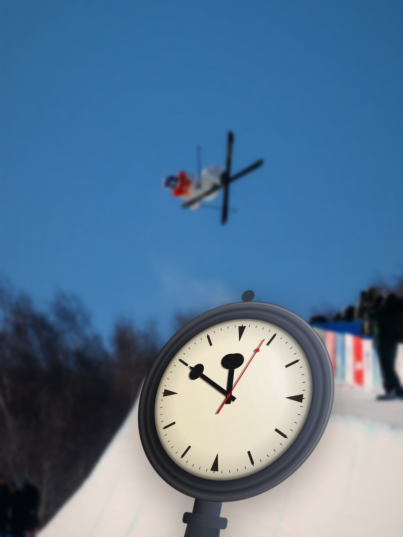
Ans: 11:50:04
